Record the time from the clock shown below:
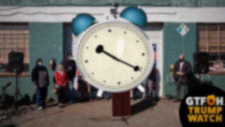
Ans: 10:21
